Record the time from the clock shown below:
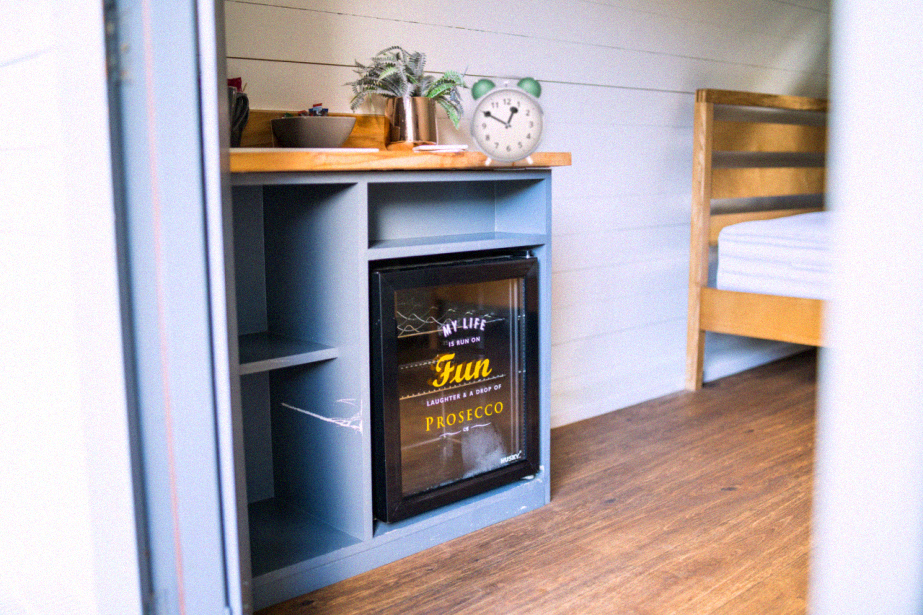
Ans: 12:50
